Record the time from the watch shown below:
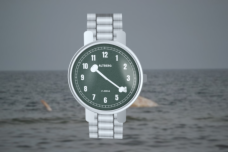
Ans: 10:21
